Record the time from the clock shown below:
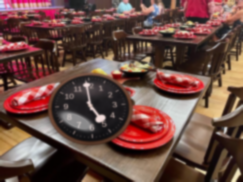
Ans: 4:59
